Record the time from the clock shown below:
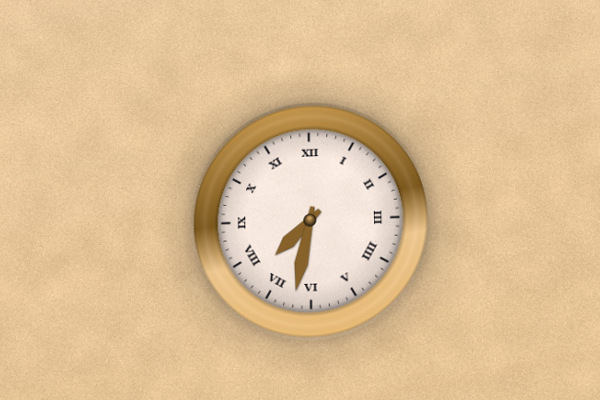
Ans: 7:32
